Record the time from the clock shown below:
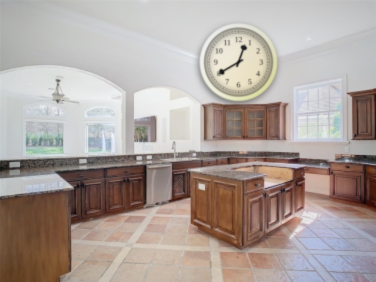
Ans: 12:40
